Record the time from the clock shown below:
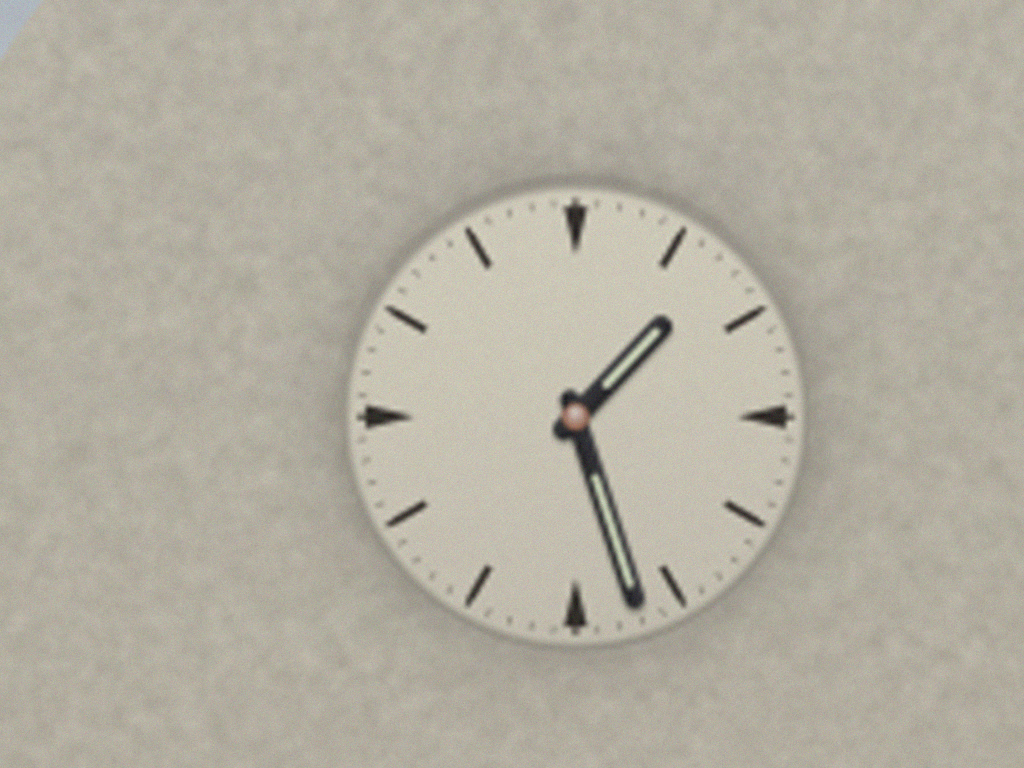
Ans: 1:27
